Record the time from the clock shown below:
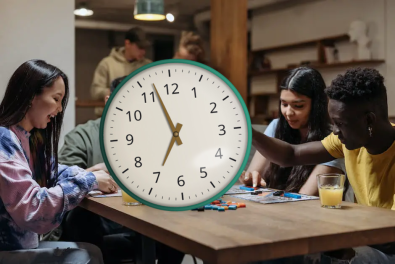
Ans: 6:57
